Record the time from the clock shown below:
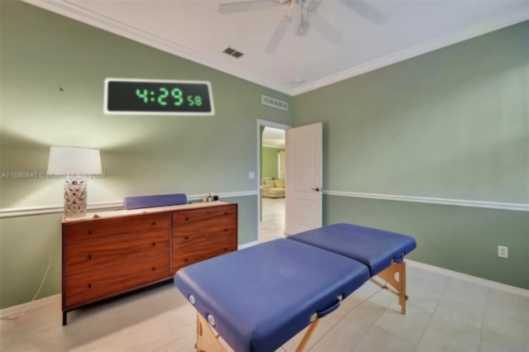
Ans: 4:29
